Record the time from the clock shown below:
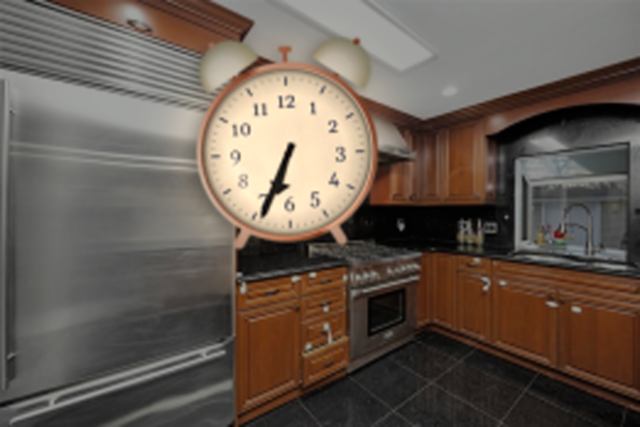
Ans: 6:34
